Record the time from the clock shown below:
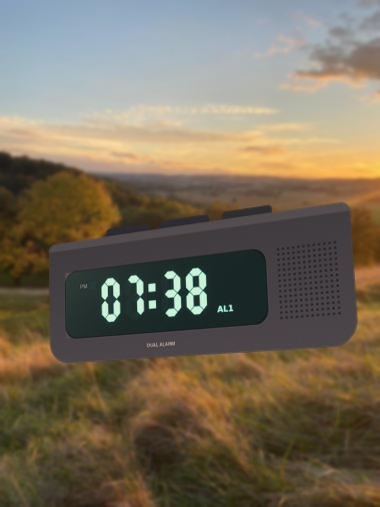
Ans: 7:38
